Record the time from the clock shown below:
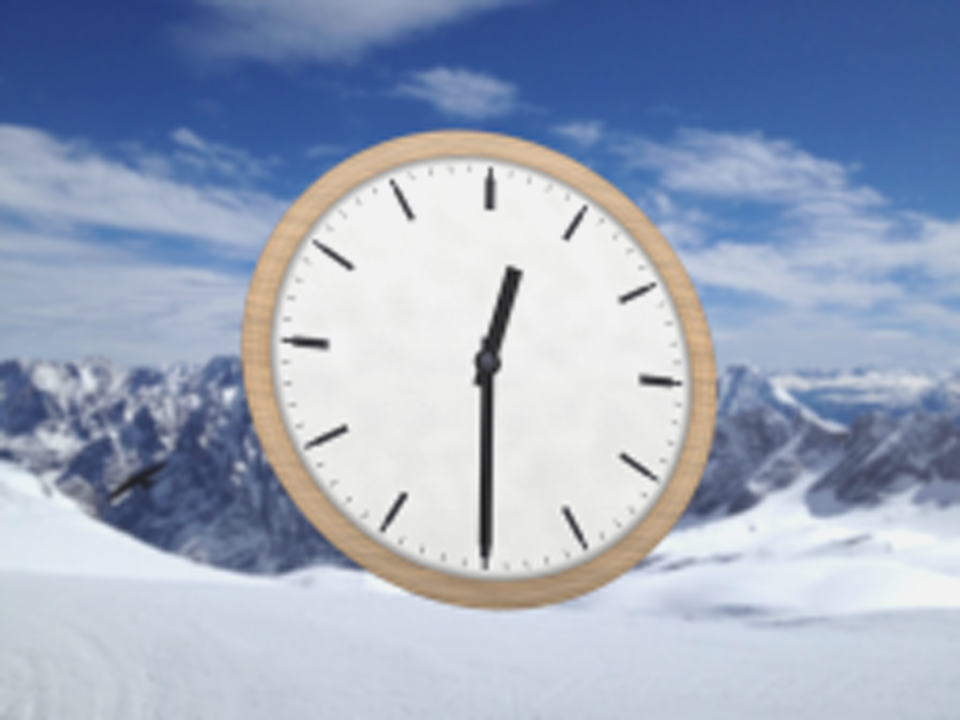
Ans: 12:30
